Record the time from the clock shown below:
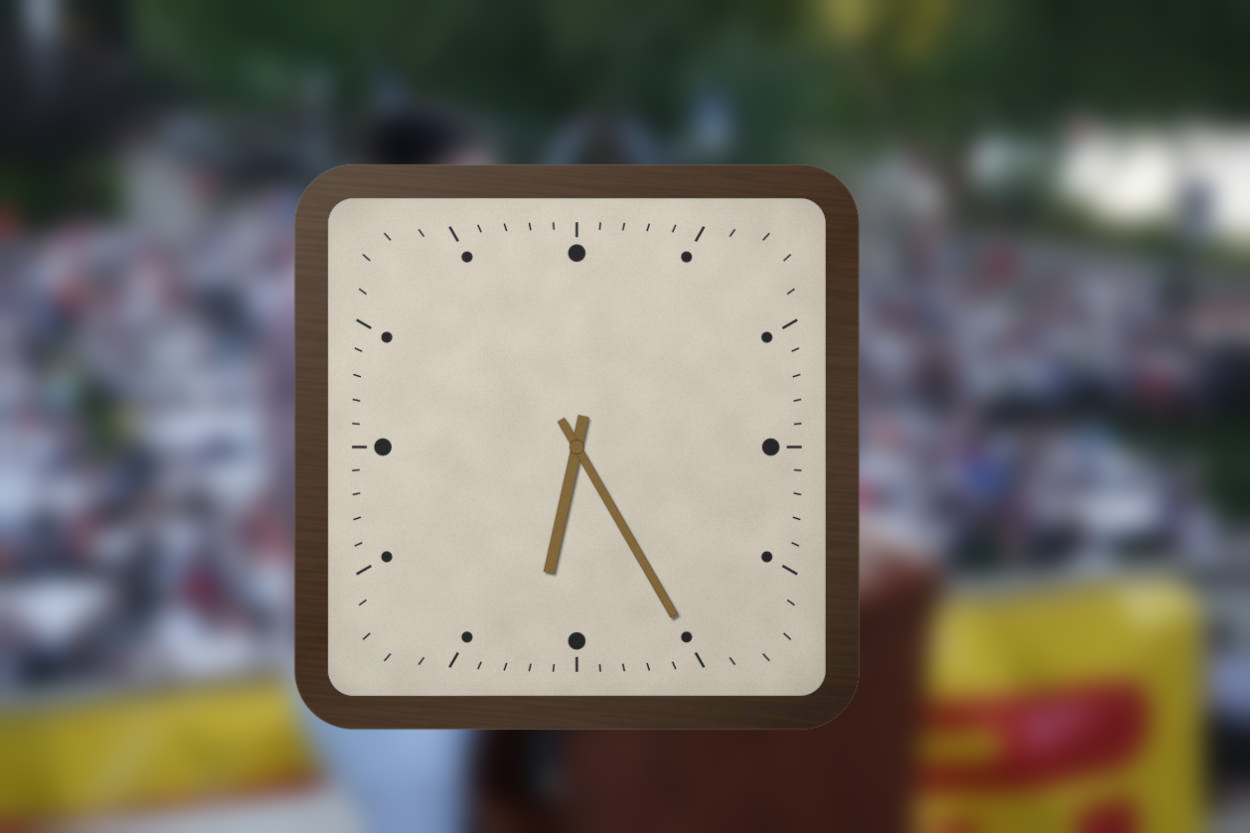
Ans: 6:25
